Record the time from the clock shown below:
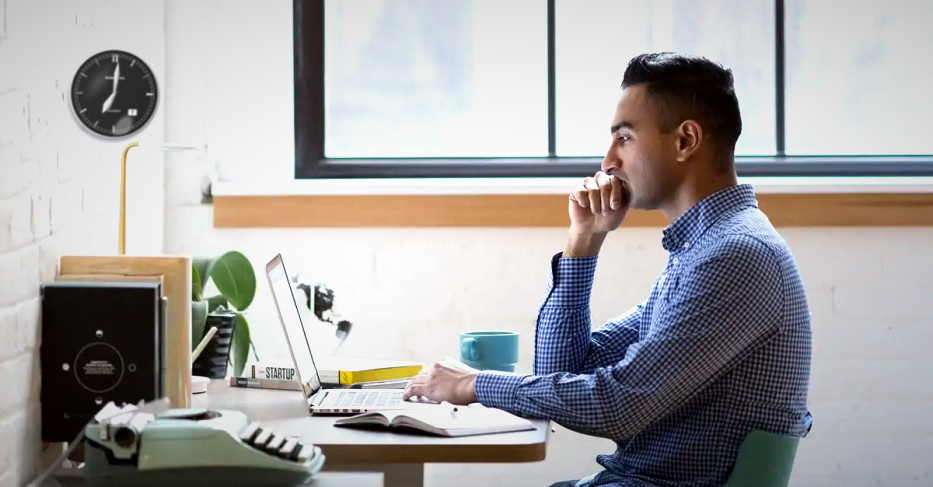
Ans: 7:01
